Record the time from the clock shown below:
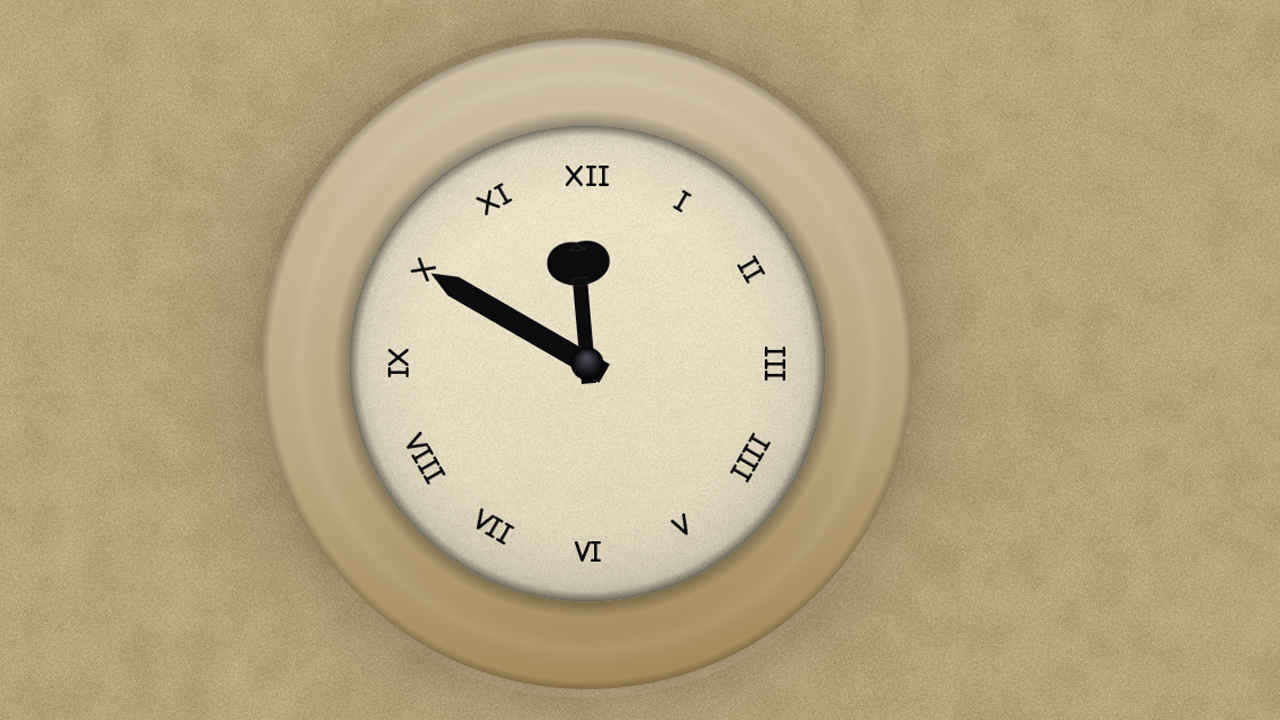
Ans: 11:50
